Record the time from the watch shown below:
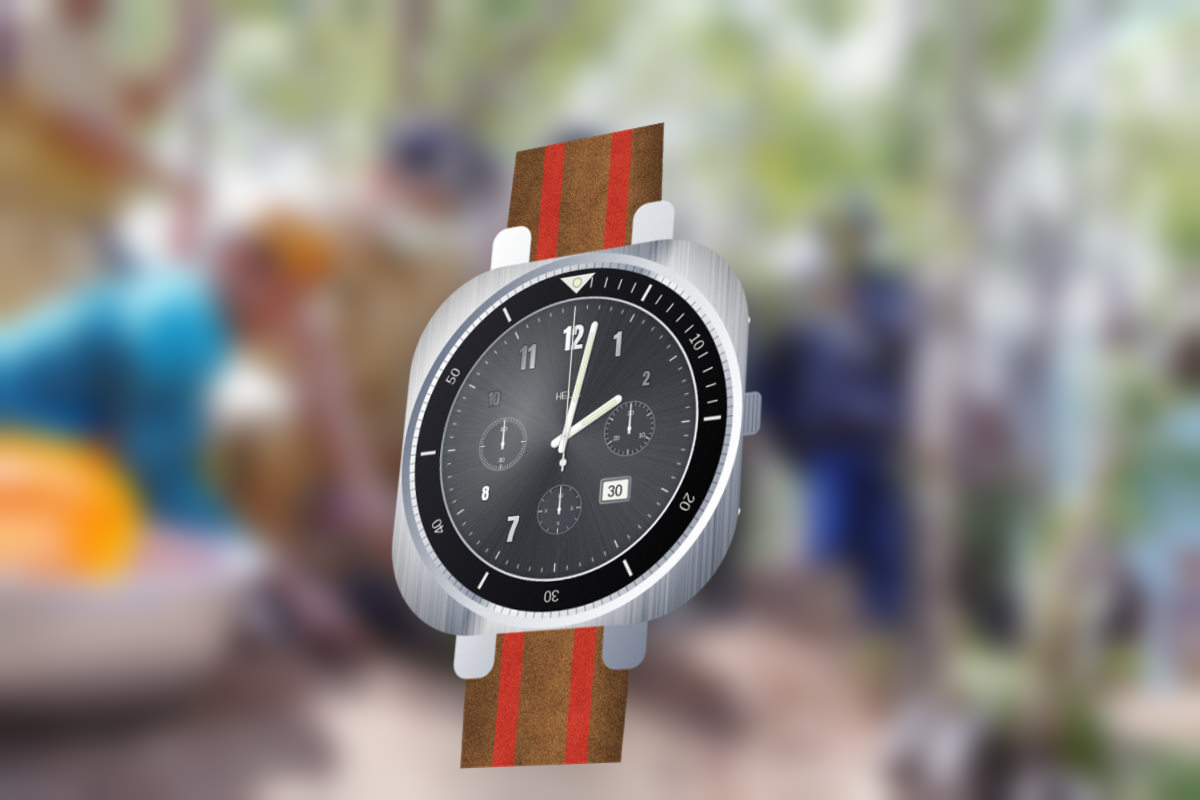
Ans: 2:02
